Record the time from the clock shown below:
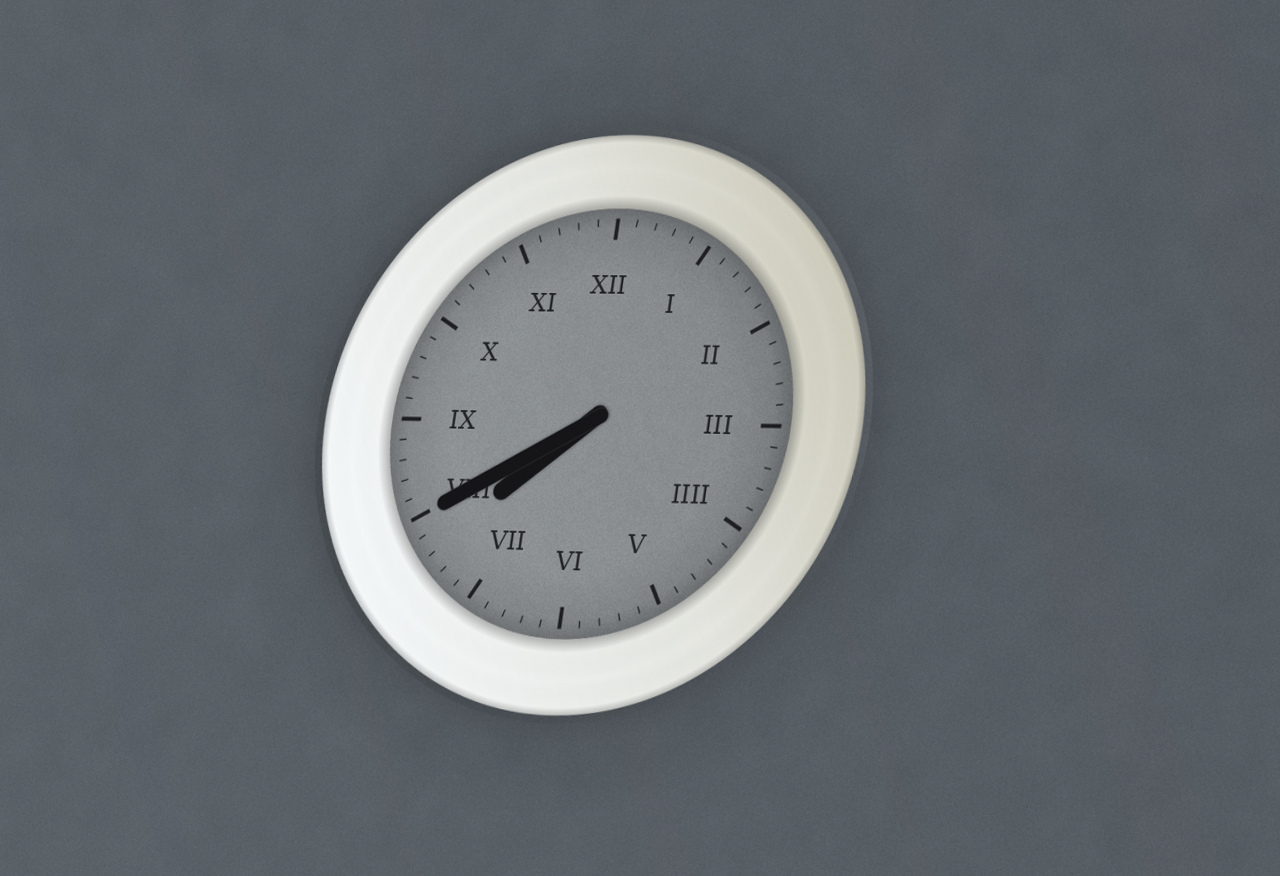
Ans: 7:40
